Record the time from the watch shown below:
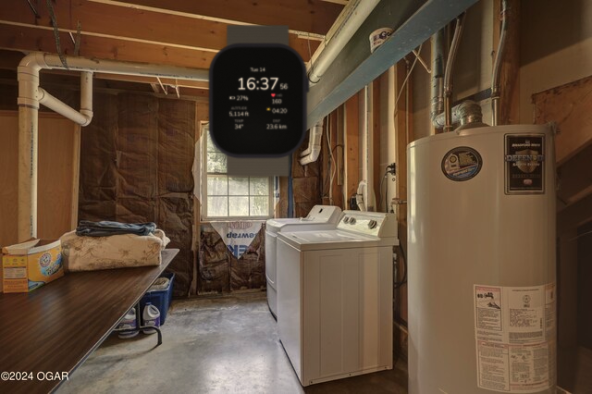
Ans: 16:37
